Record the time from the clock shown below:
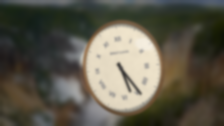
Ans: 5:24
